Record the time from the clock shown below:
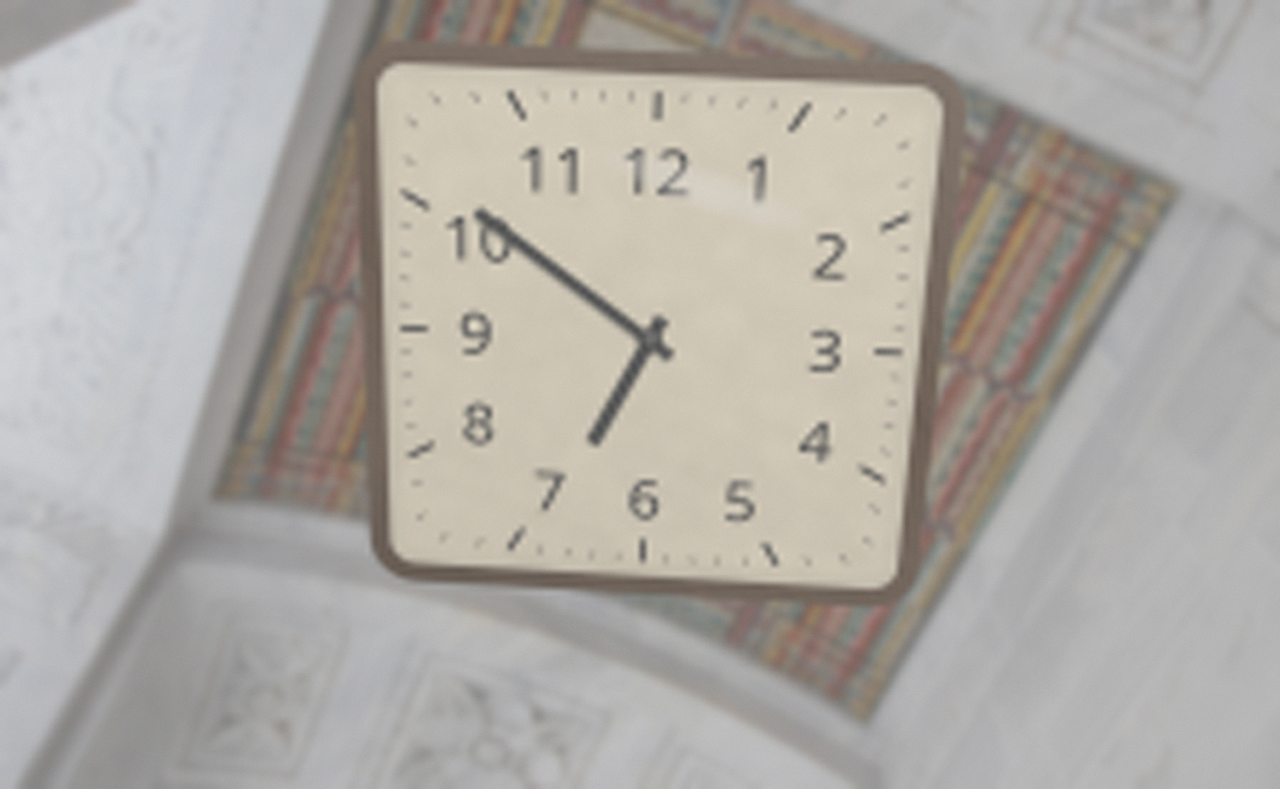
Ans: 6:51
